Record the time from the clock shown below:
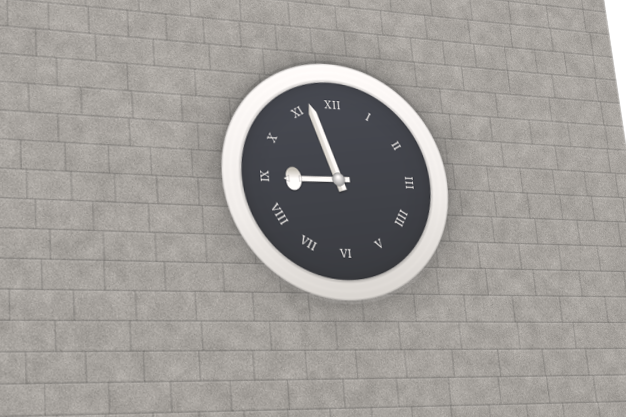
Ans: 8:57
